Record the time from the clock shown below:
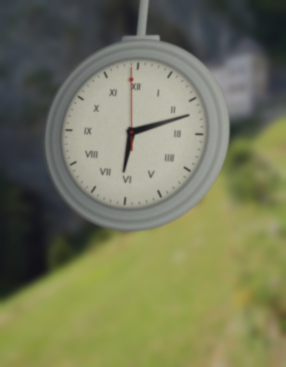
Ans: 6:11:59
